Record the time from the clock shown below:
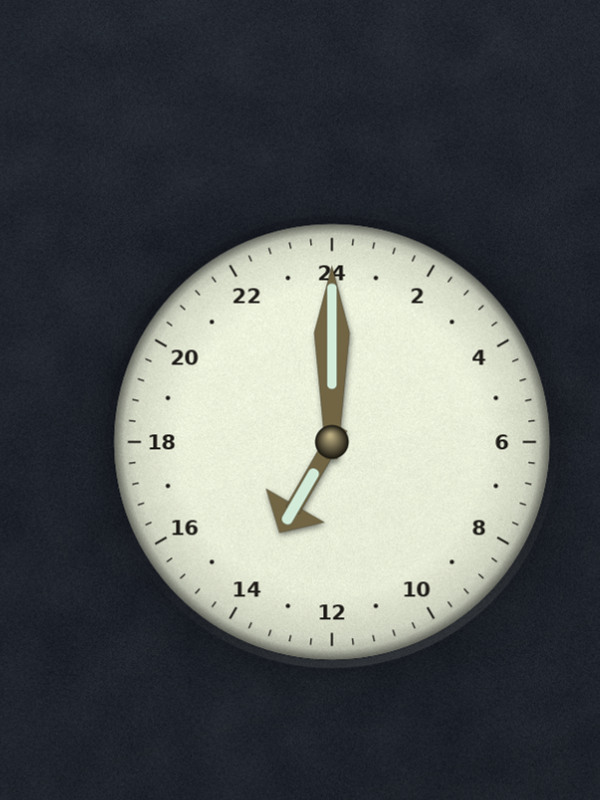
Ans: 14:00
